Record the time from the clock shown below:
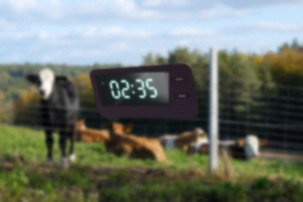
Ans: 2:35
